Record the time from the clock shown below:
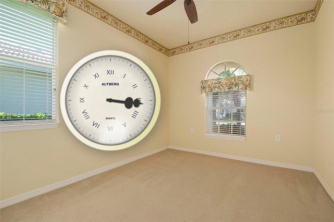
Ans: 3:16
